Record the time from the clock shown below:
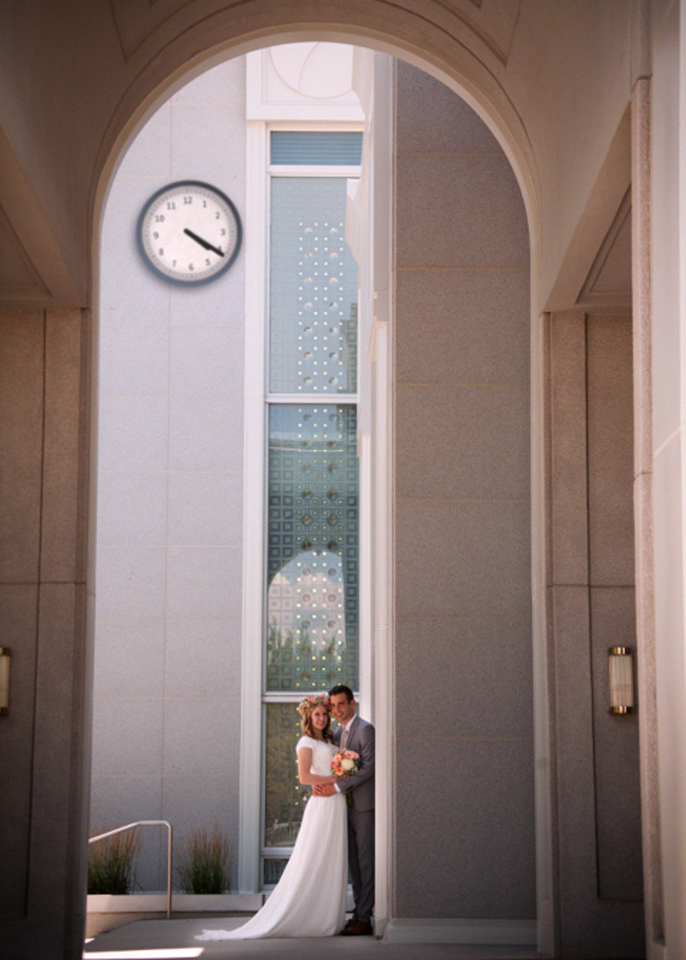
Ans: 4:21
